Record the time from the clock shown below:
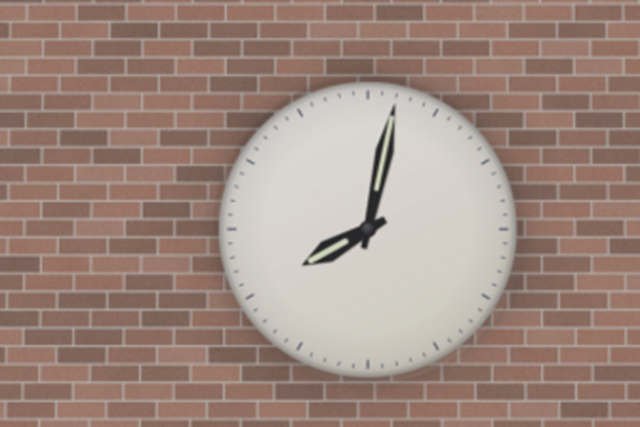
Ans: 8:02
